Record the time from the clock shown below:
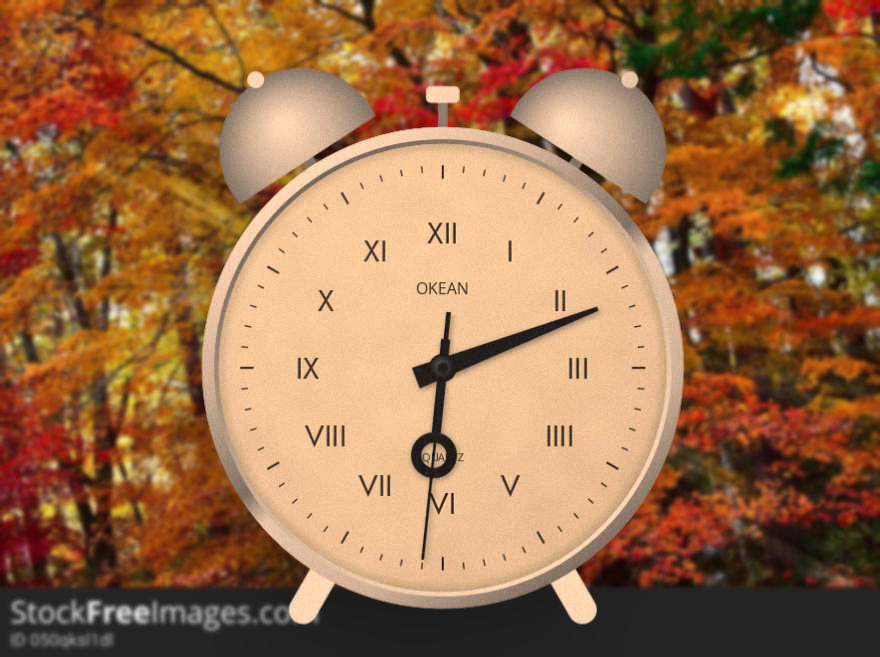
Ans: 6:11:31
